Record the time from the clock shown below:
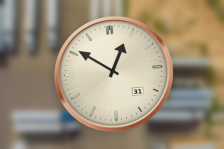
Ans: 12:51
